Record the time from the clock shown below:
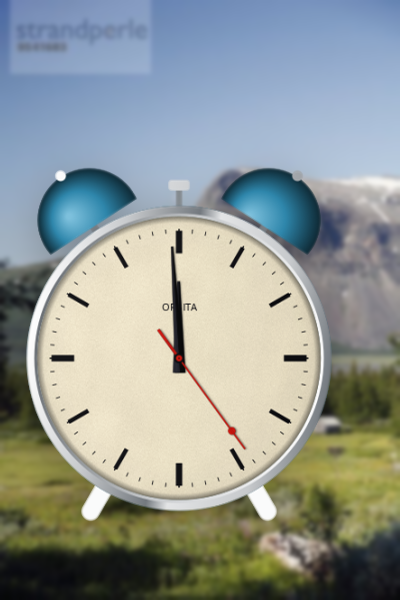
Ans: 11:59:24
